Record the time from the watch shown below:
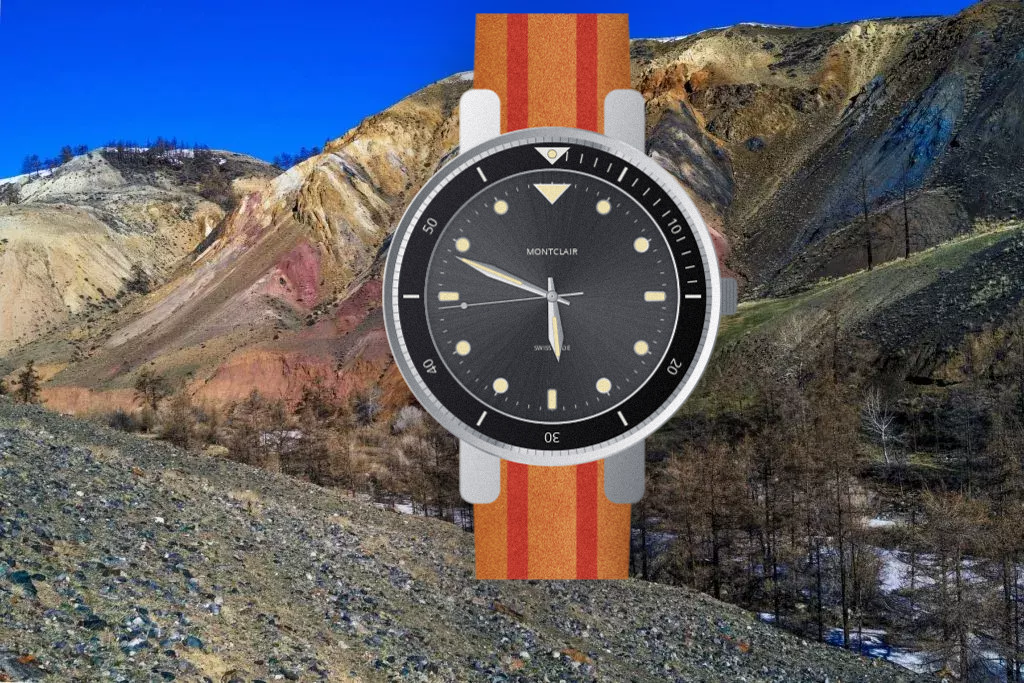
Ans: 5:48:44
